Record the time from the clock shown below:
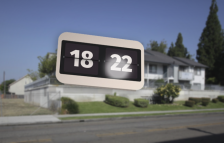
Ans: 18:22
